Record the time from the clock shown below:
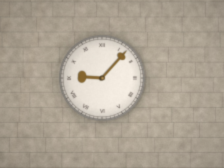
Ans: 9:07
